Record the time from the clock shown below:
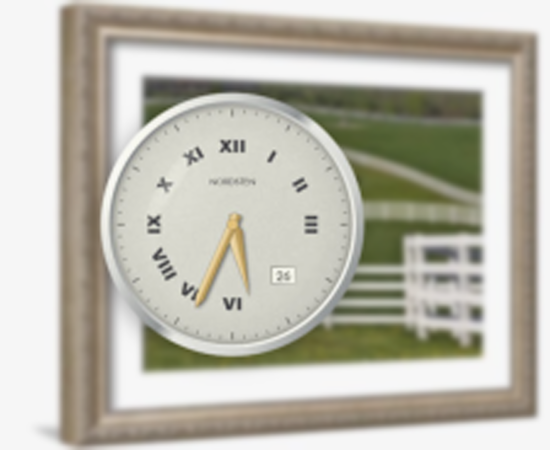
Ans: 5:34
